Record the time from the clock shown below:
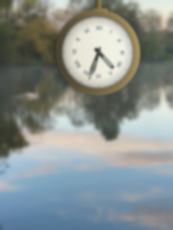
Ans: 4:33
